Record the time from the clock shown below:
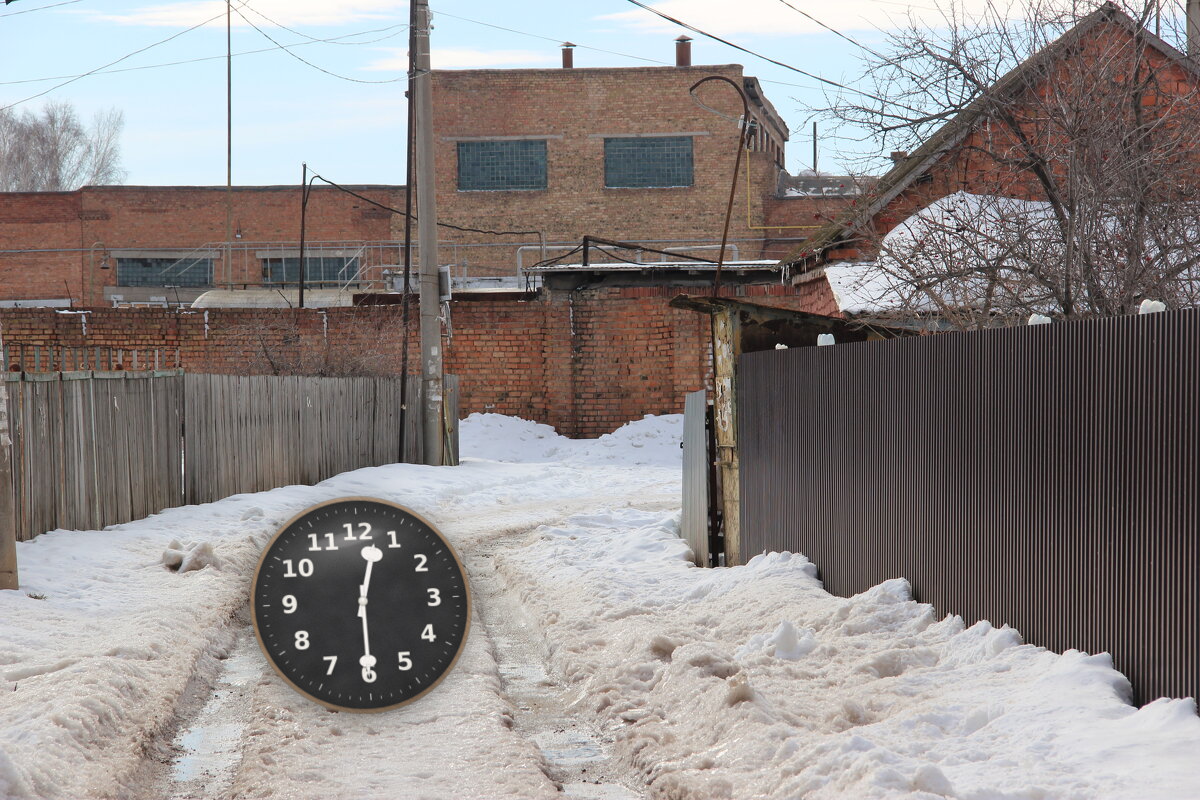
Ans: 12:30
